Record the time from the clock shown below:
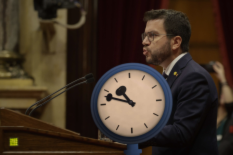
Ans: 10:48
